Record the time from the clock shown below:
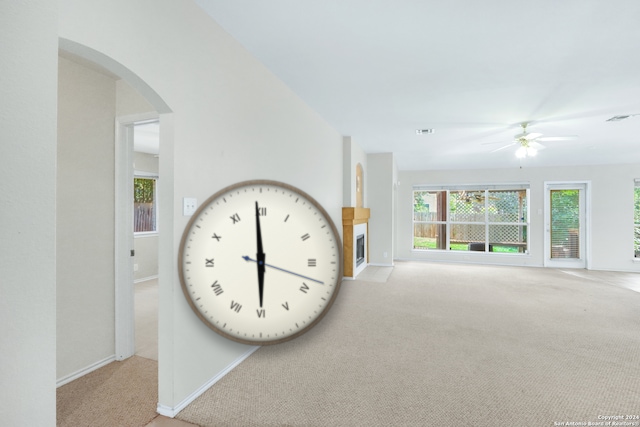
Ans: 5:59:18
